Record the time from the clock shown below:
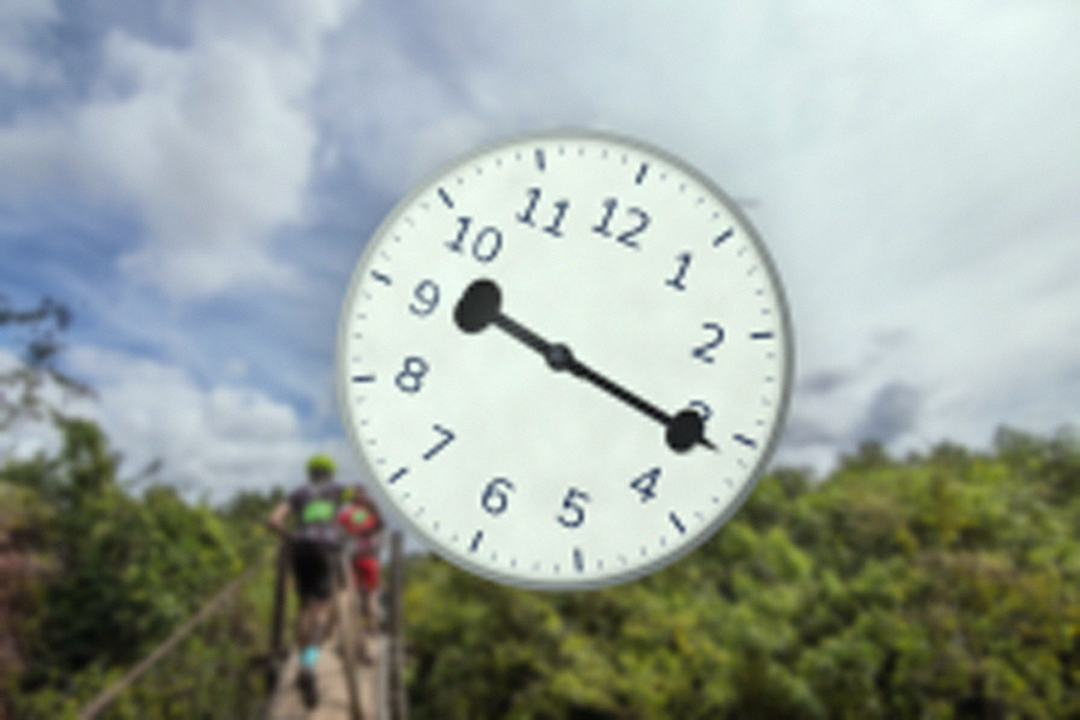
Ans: 9:16
